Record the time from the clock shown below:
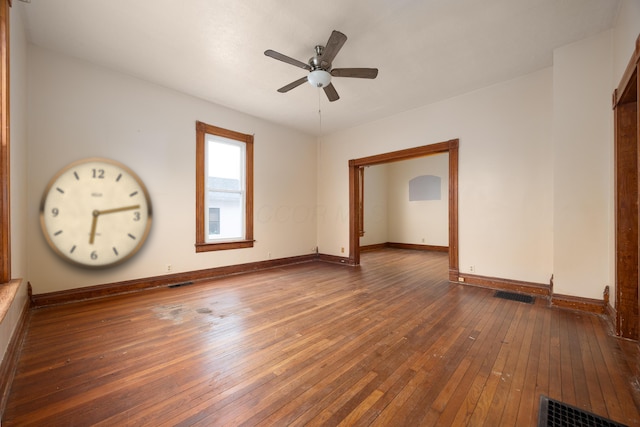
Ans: 6:13
